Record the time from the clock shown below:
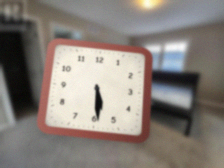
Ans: 5:29
